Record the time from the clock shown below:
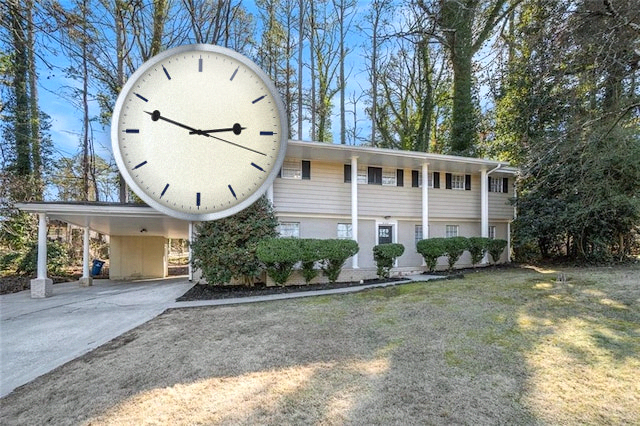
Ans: 2:48:18
